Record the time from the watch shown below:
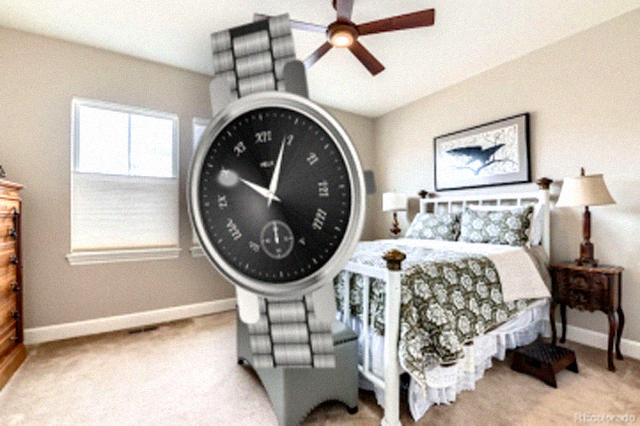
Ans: 10:04
